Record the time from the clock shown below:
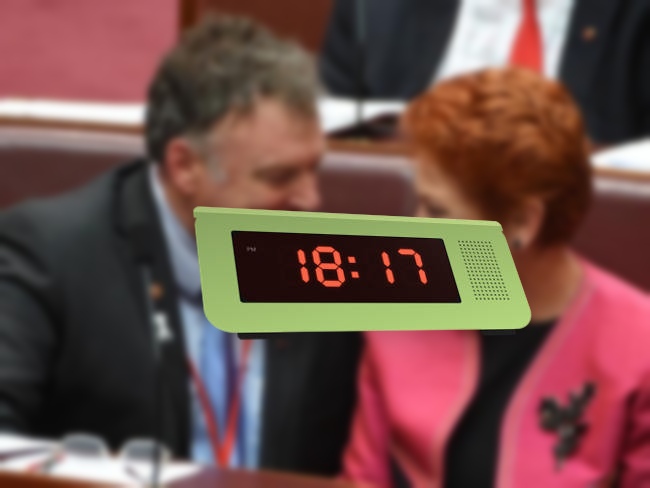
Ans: 18:17
